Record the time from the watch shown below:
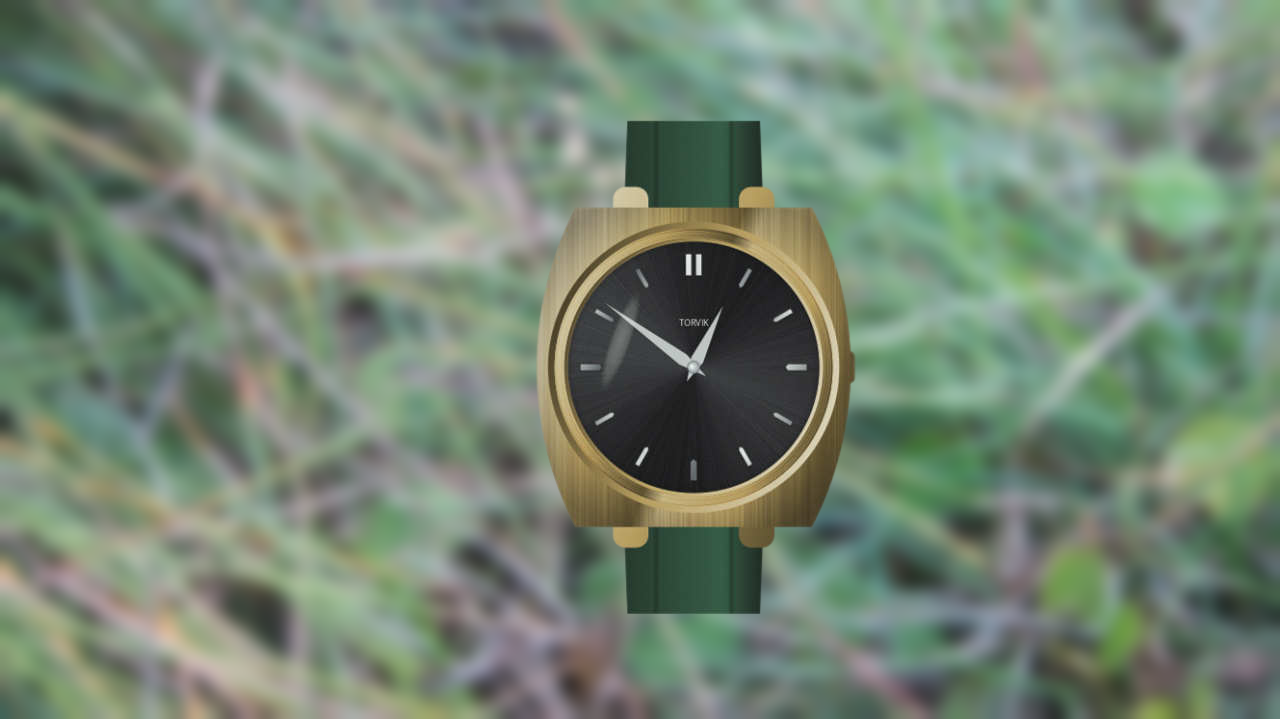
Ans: 12:51
